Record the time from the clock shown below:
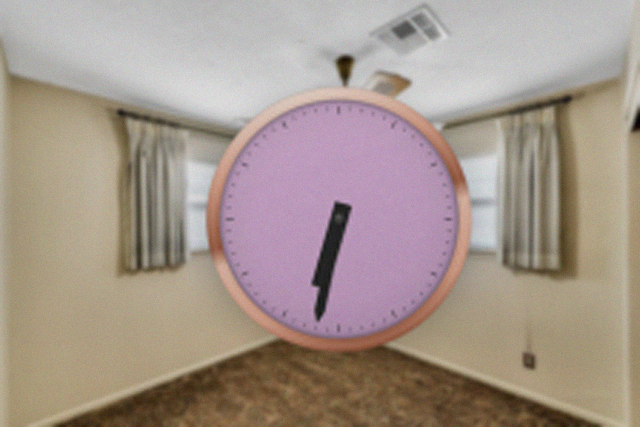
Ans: 6:32
